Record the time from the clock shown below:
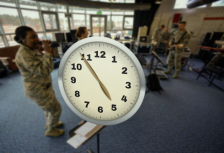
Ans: 4:54
